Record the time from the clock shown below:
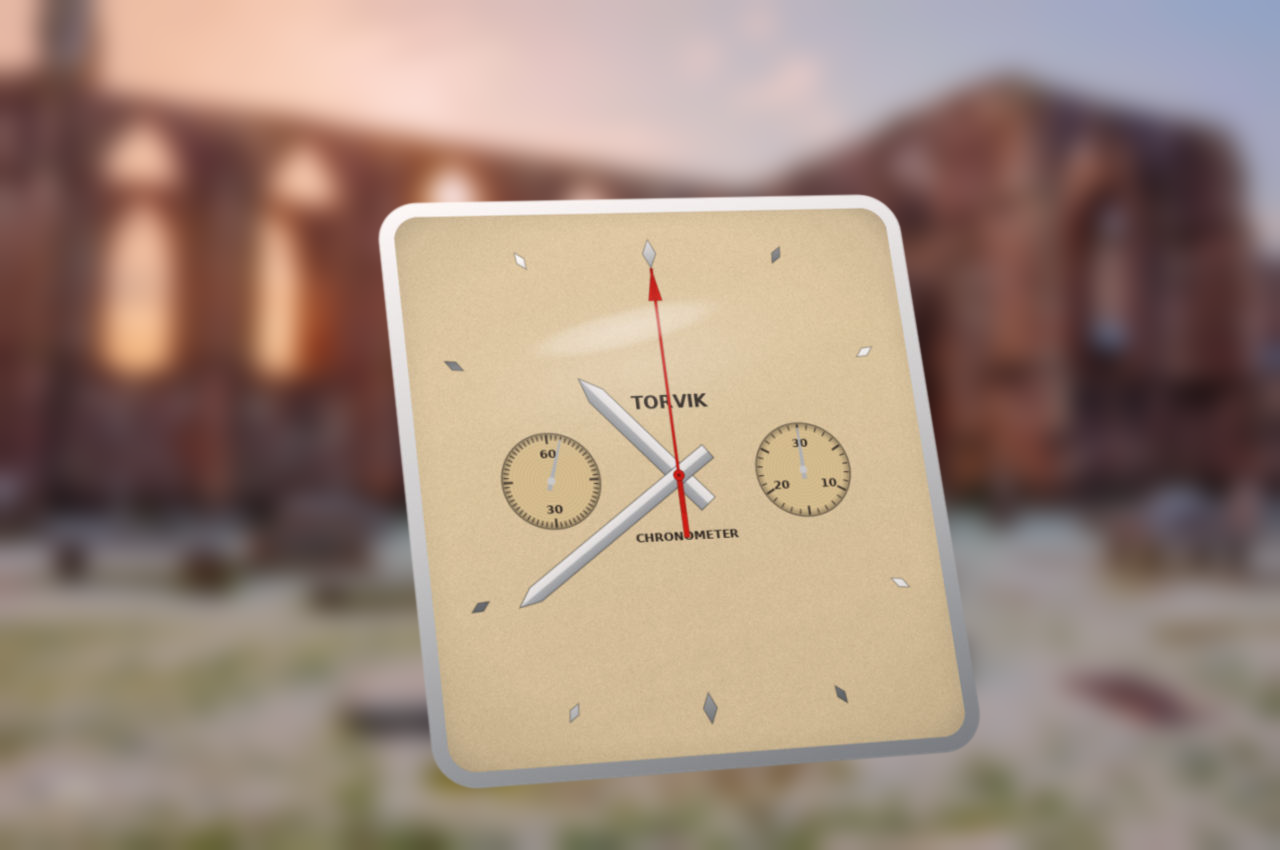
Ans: 10:39:03
